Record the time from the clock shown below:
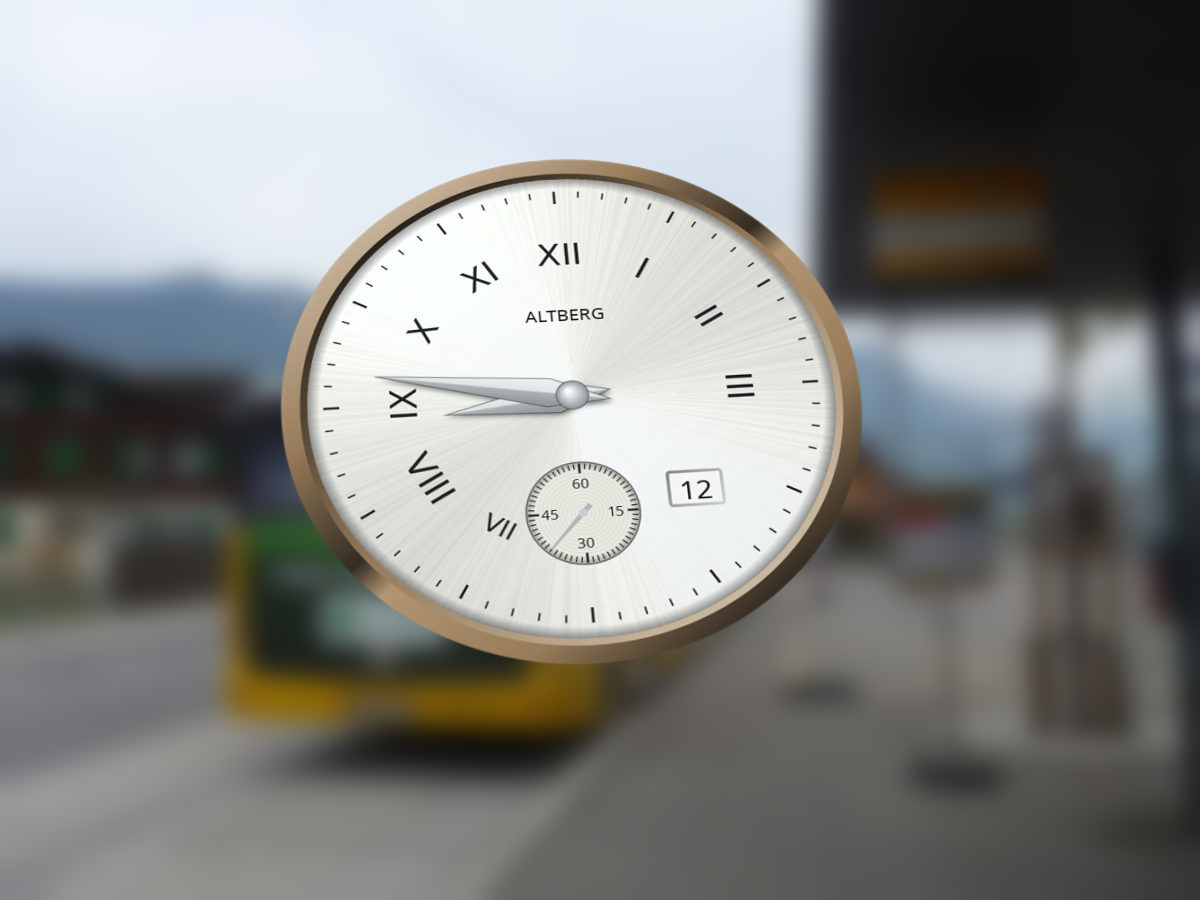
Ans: 8:46:37
